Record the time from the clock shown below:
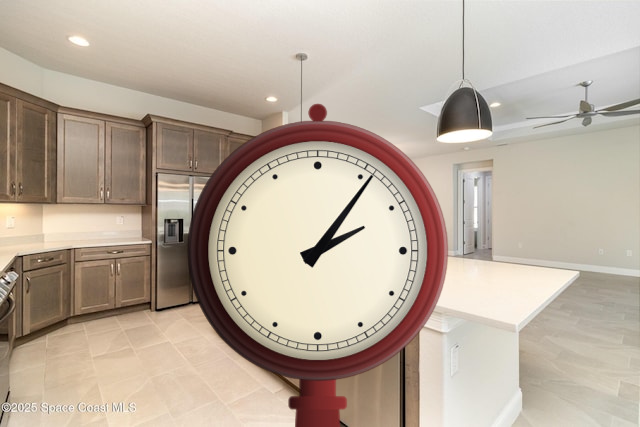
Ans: 2:06
